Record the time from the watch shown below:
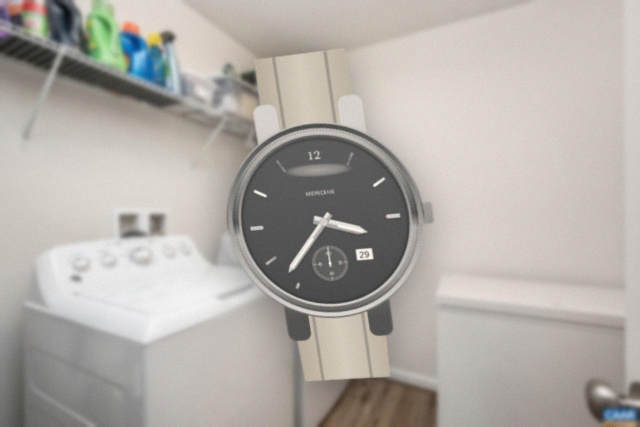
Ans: 3:37
